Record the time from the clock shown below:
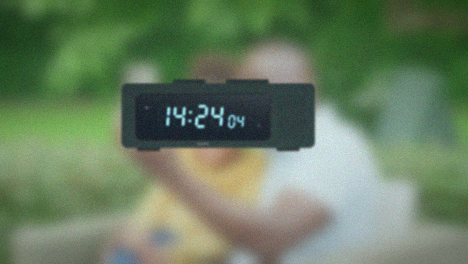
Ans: 14:24:04
